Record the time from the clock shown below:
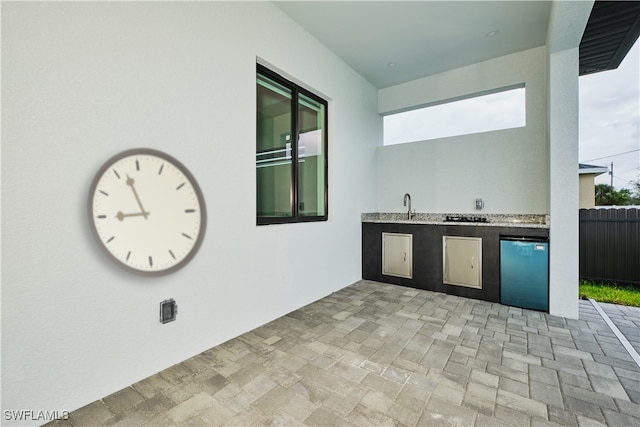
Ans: 8:57
